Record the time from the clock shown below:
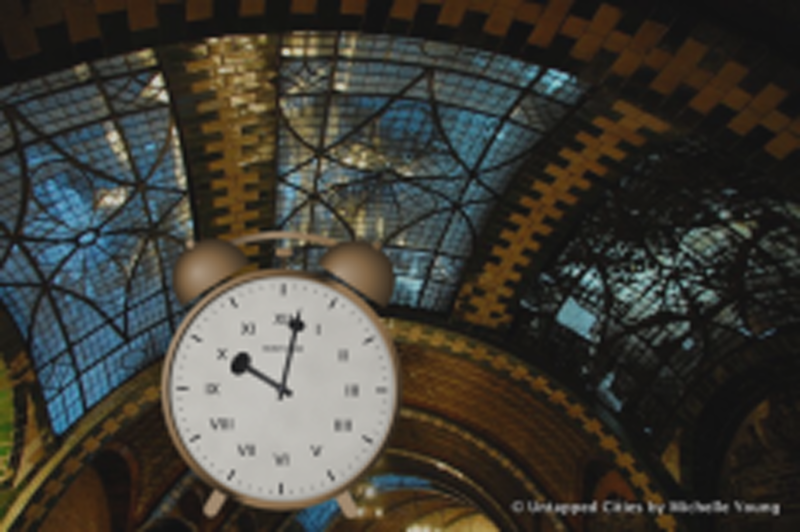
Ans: 10:02
